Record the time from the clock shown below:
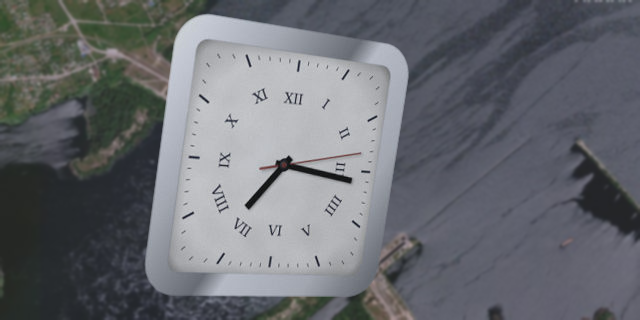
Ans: 7:16:13
